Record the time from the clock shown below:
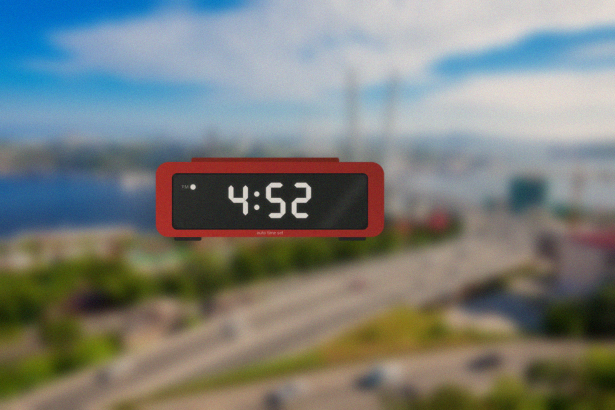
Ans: 4:52
